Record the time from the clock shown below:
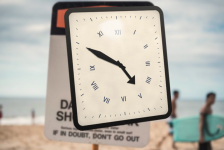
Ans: 4:50
